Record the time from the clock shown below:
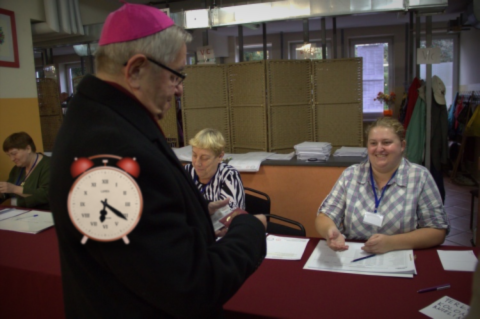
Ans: 6:21
